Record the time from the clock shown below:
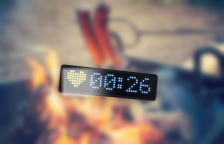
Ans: 0:26
